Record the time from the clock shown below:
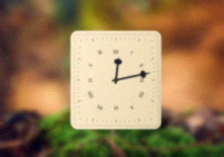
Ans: 12:13
